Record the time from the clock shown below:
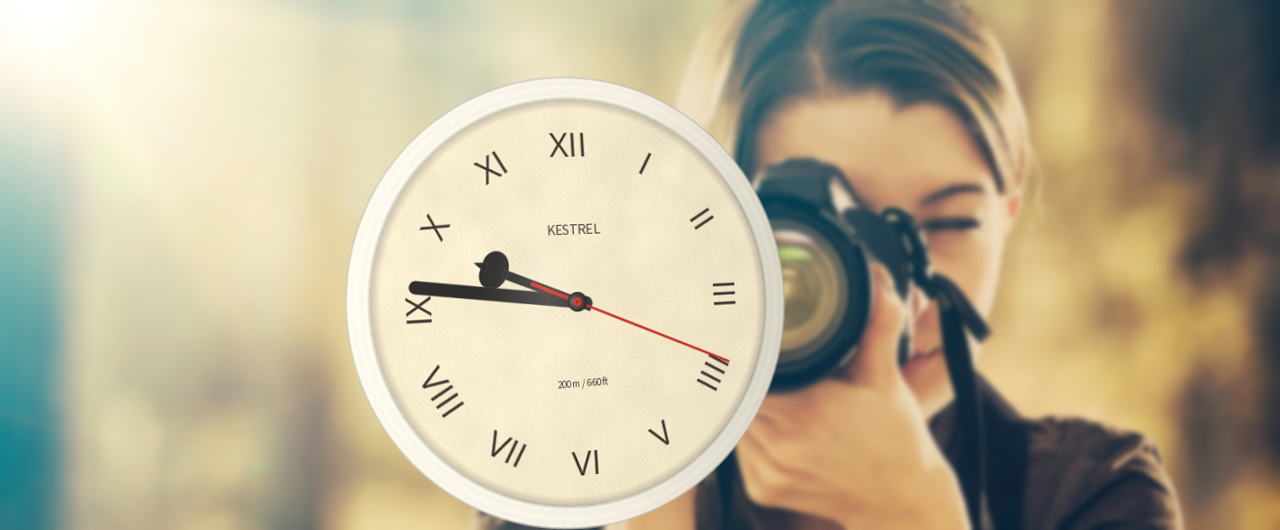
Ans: 9:46:19
